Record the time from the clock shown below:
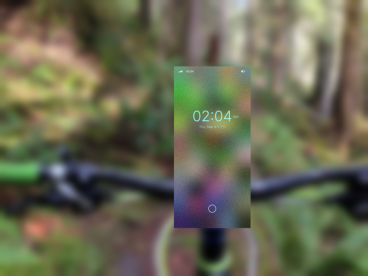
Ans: 2:04
